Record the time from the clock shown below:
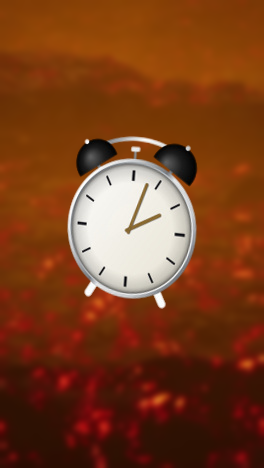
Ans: 2:03
